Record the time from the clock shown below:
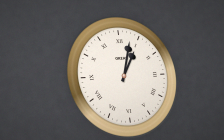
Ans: 1:03
